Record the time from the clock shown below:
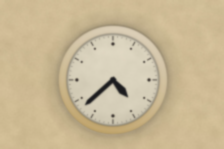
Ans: 4:38
